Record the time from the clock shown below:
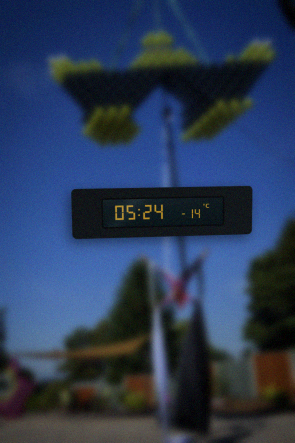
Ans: 5:24
